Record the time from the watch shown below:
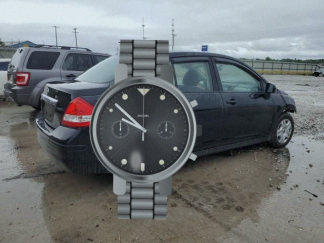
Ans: 9:52
